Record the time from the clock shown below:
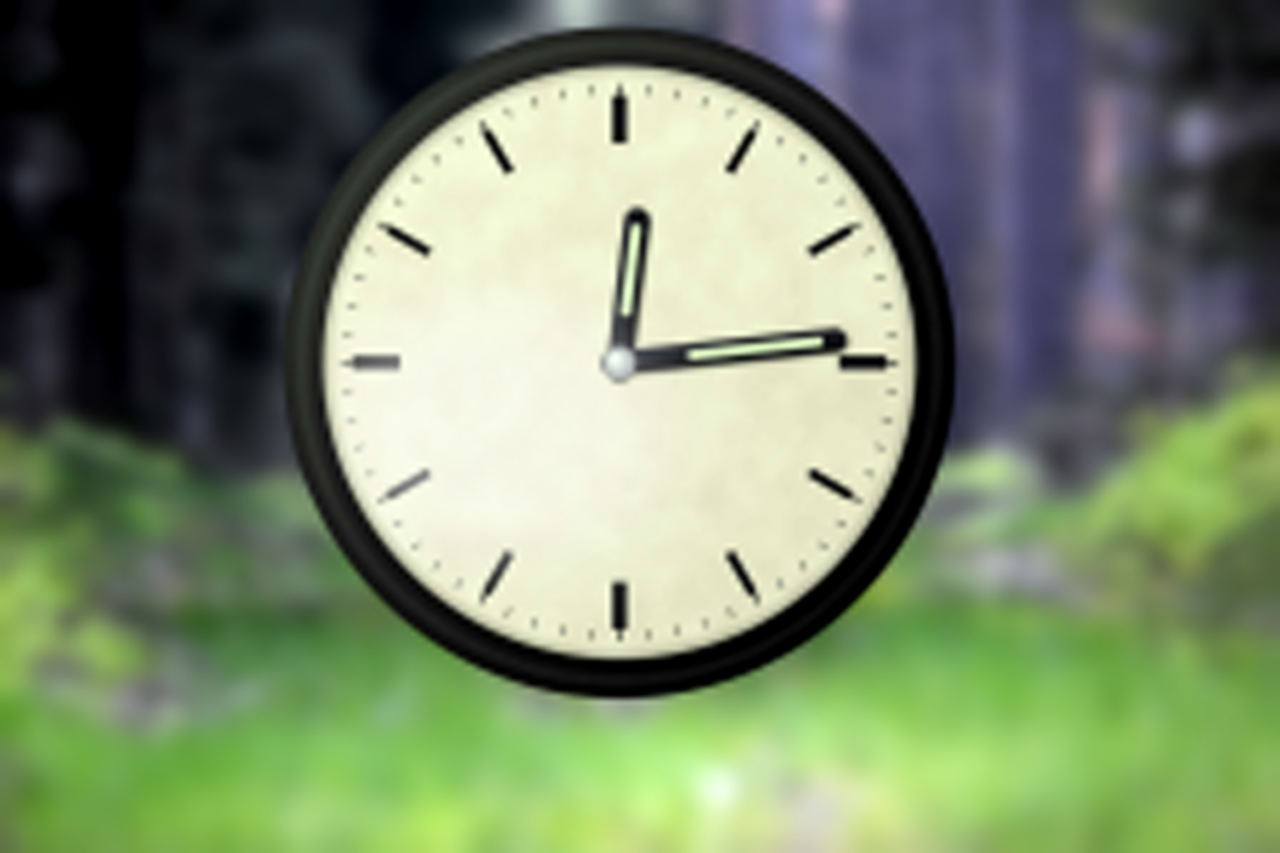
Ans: 12:14
